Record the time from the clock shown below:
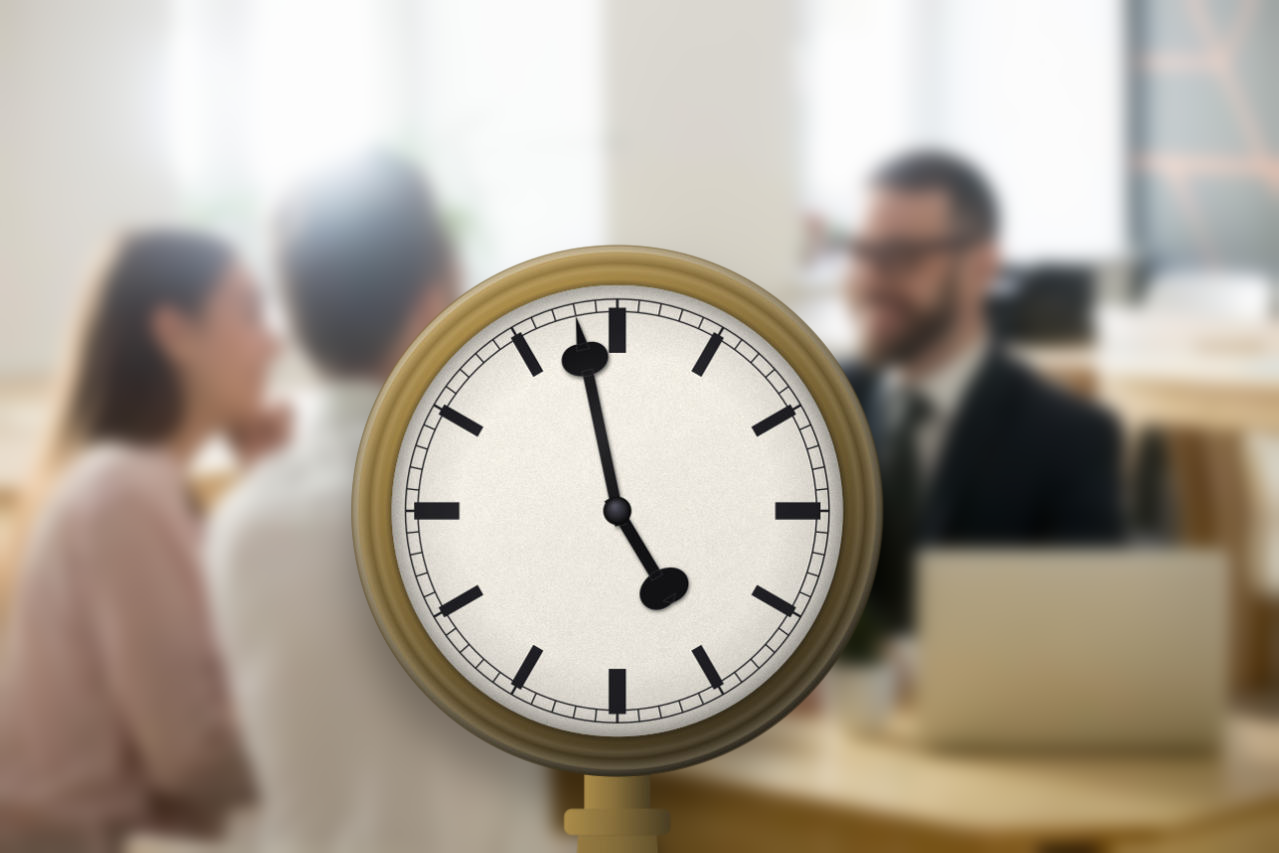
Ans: 4:58
